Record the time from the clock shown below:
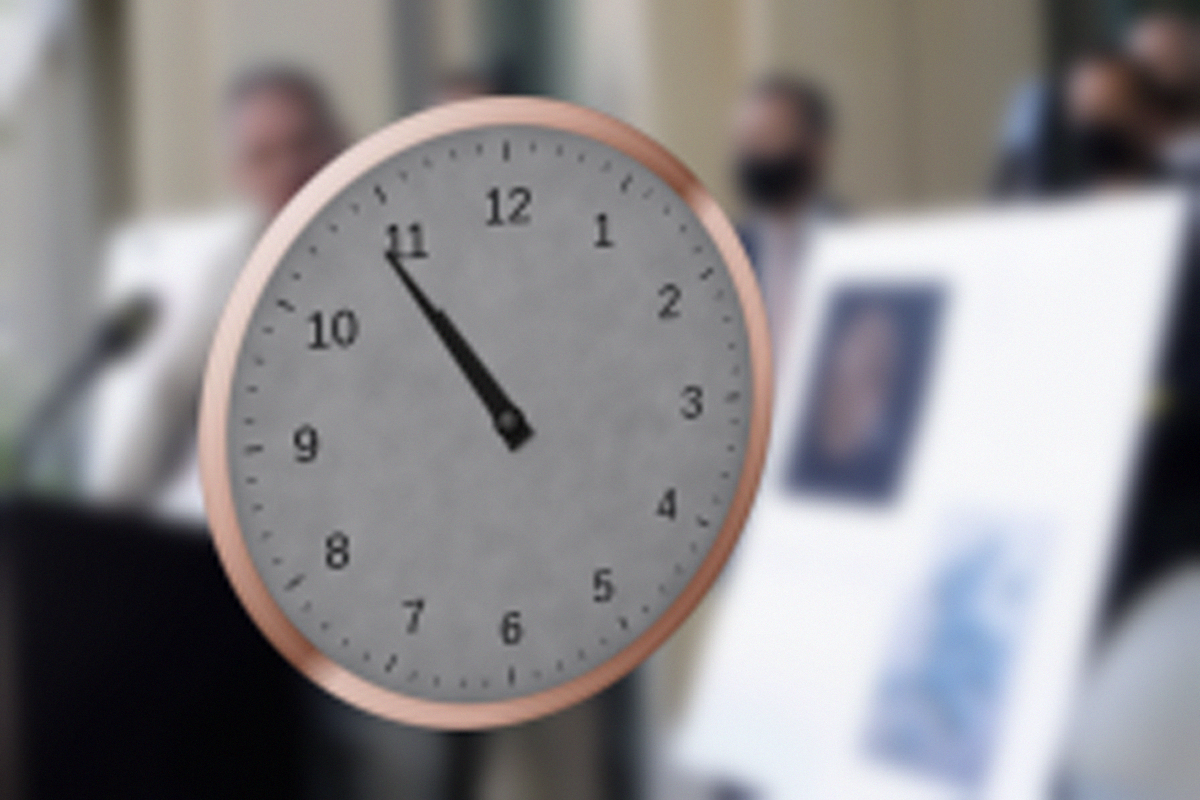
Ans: 10:54
